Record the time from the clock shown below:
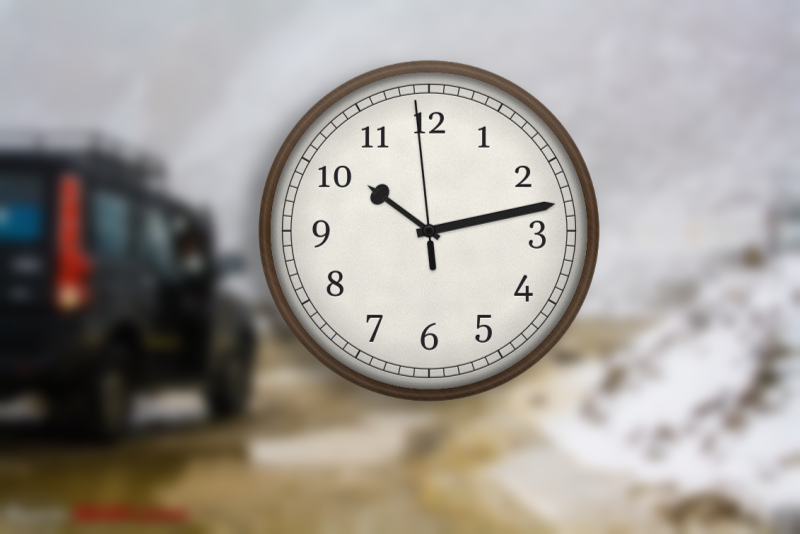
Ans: 10:12:59
